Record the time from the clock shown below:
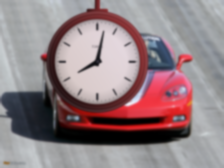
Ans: 8:02
